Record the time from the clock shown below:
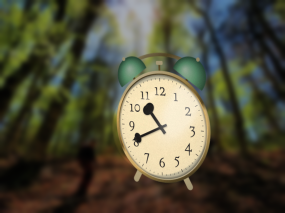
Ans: 10:41
